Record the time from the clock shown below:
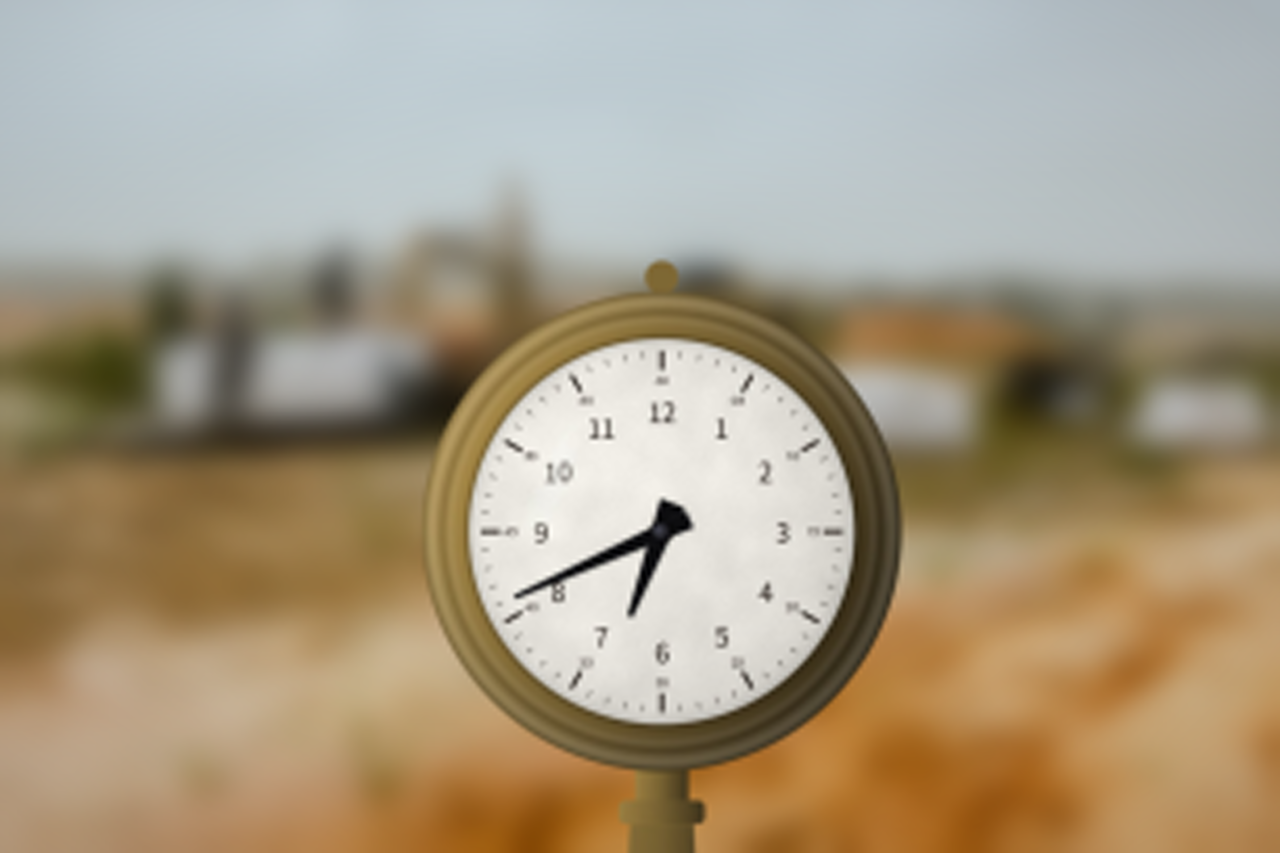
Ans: 6:41
